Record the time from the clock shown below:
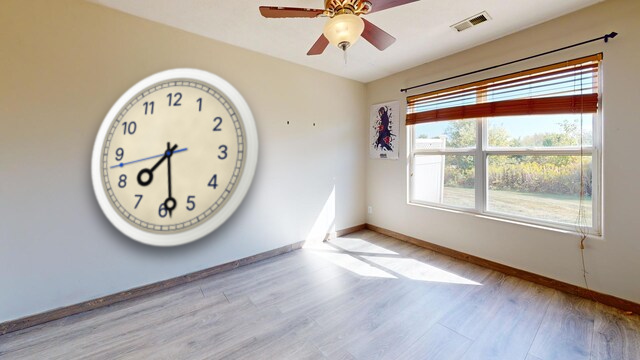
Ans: 7:28:43
